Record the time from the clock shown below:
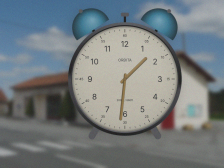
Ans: 1:31
